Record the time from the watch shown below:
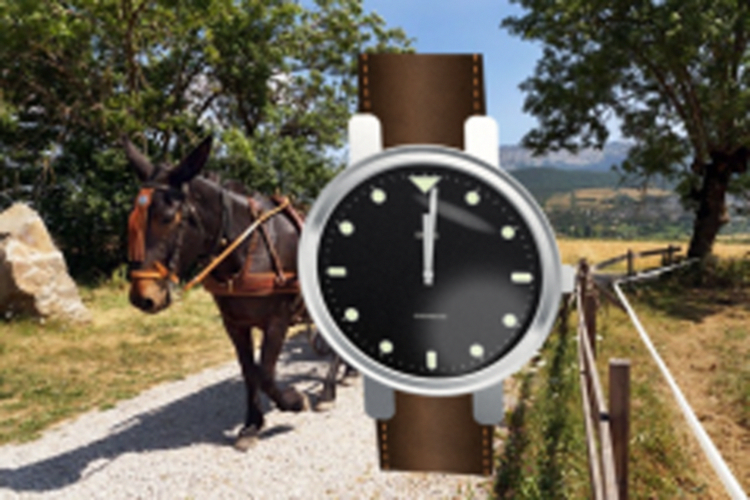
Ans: 12:01
